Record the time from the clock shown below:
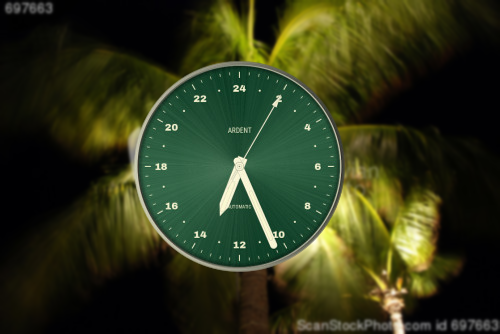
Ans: 13:26:05
